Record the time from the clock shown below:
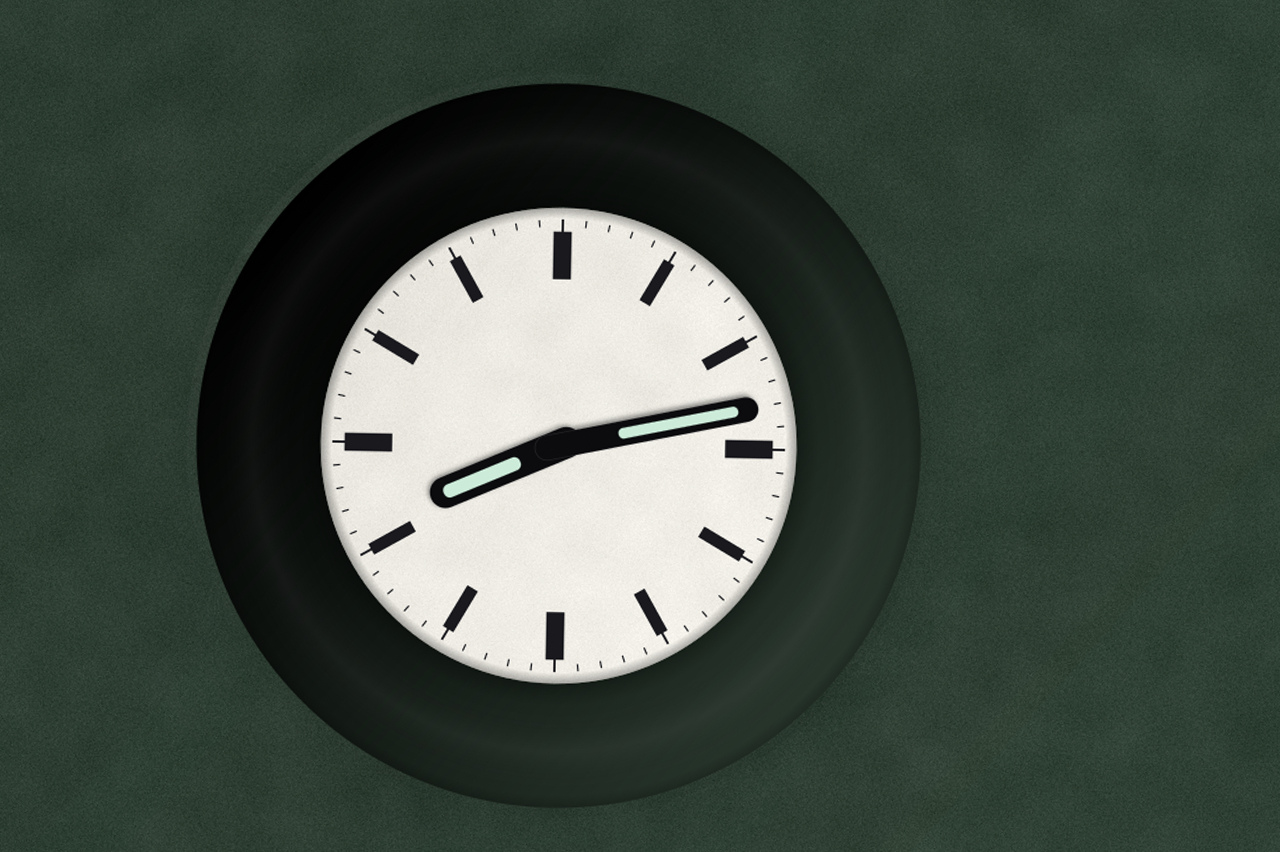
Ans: 8:13
